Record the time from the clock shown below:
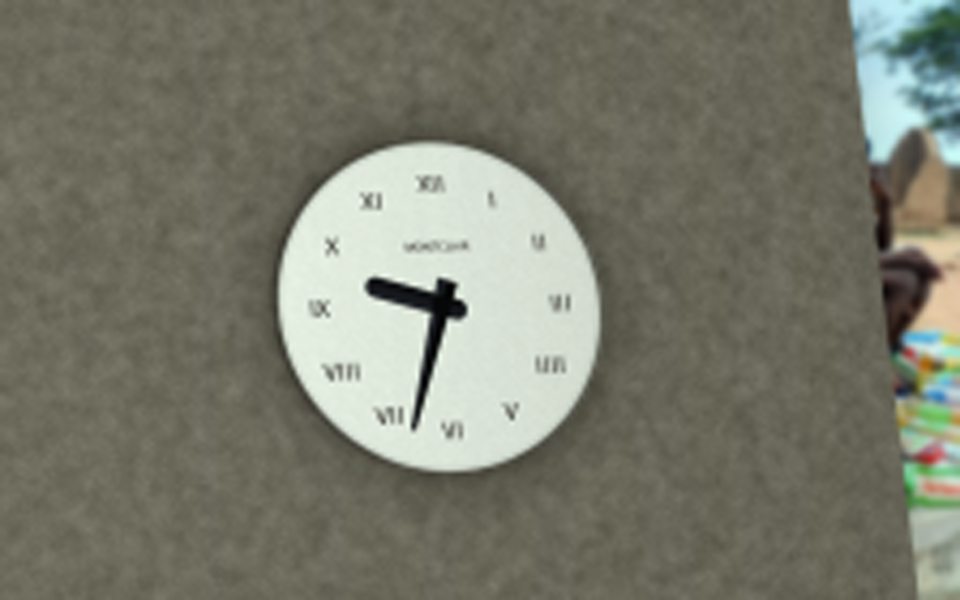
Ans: 9:33
